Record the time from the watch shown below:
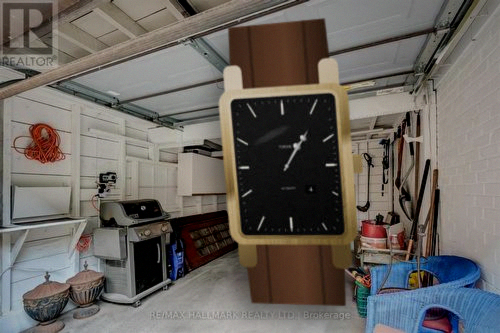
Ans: 1:06
